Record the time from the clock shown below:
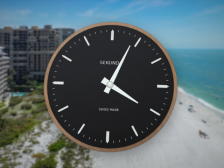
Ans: 4:04
